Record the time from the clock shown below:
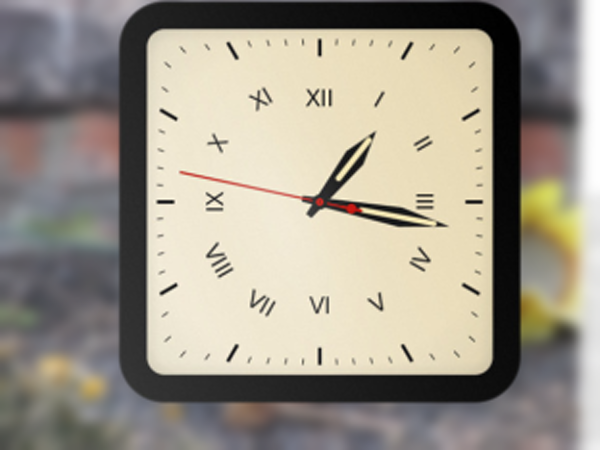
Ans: 1:16:47
